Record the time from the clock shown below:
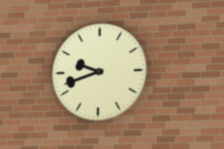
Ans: 9:42
